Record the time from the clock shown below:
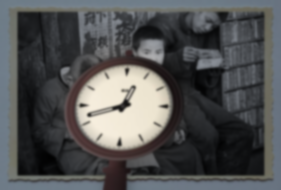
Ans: 12:42
